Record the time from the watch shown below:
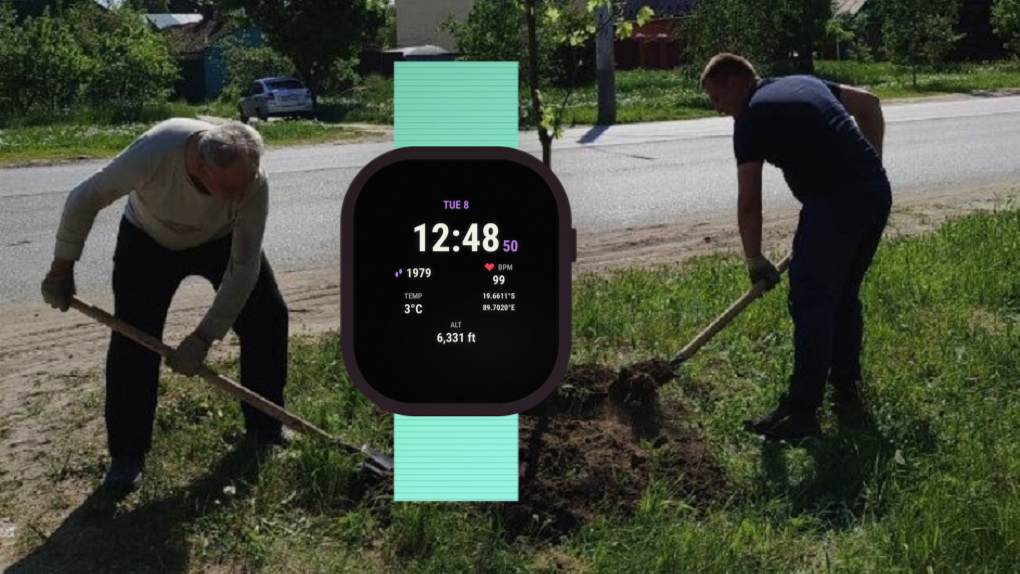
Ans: 12:48:50
